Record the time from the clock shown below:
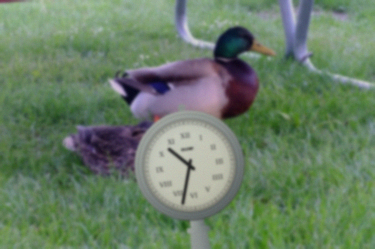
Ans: 10:33
